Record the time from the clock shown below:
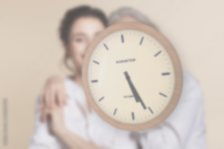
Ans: 5:26
